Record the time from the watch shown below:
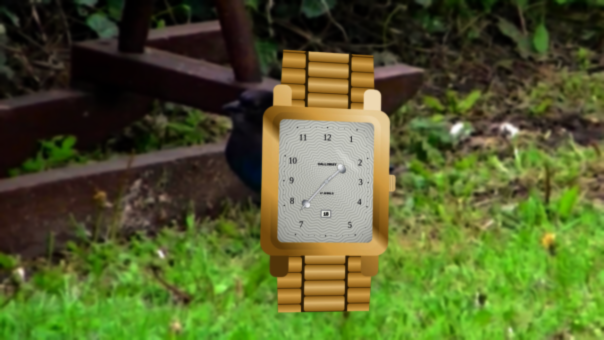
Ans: 1:37
